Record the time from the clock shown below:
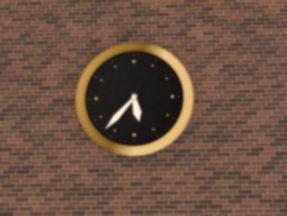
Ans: 5:37
